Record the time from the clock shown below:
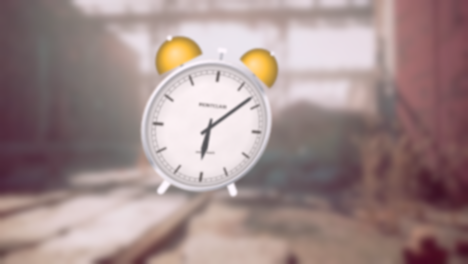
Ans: 6:08
